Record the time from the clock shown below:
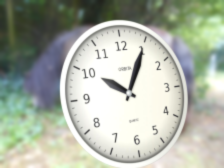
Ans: 10:05
